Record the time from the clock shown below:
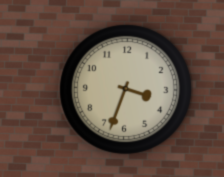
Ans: 3:33
